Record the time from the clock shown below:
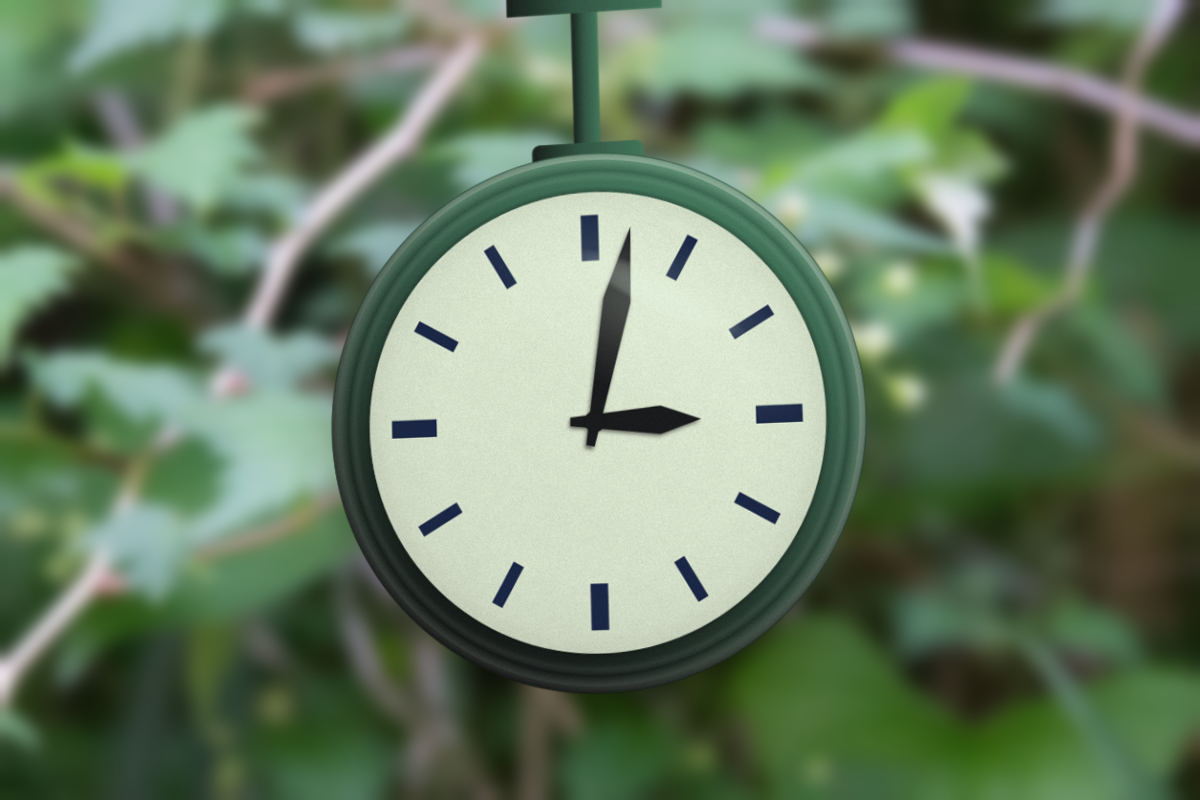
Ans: 3:02
